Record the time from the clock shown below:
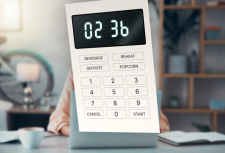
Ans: 2:36
